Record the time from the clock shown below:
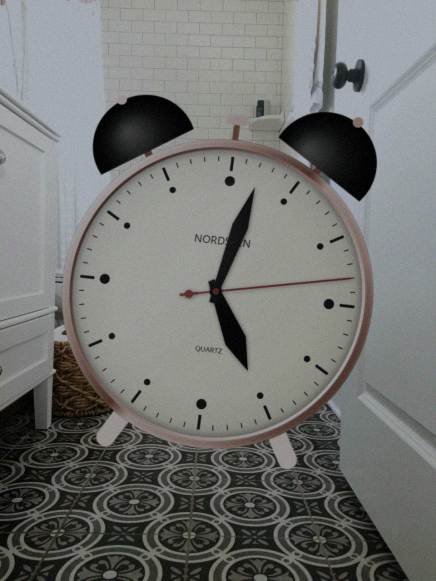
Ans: 5:02:13
